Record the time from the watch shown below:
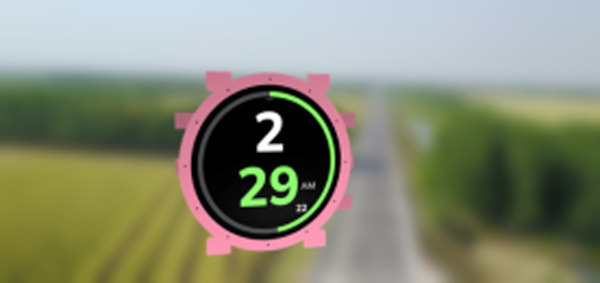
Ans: 2:29
